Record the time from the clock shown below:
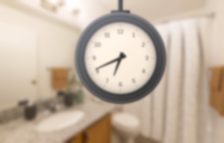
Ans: 6:41
